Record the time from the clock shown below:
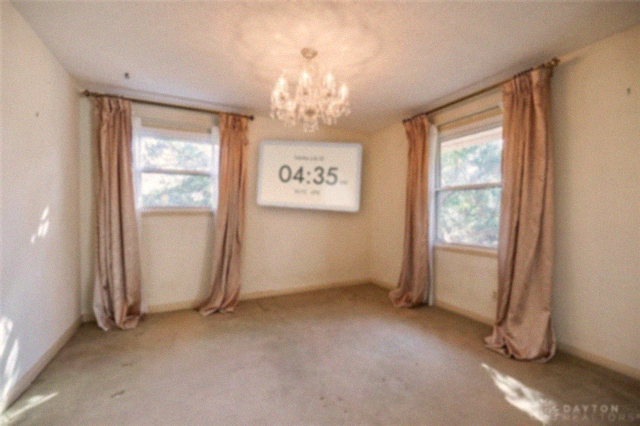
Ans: 4:35
